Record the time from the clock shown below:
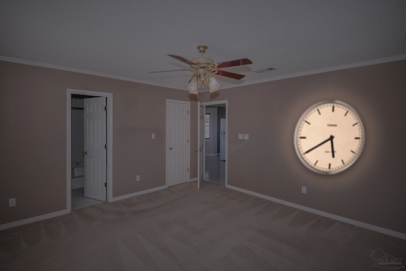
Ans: 5:40
